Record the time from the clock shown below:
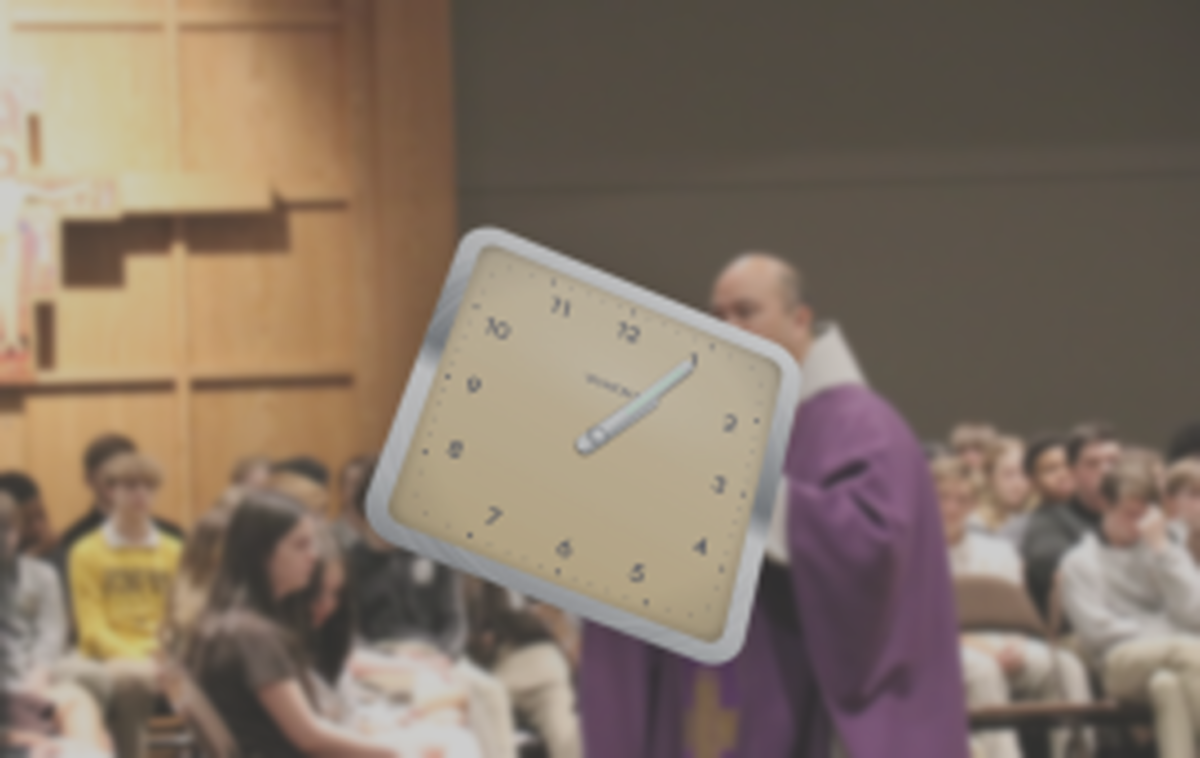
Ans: 1:05
